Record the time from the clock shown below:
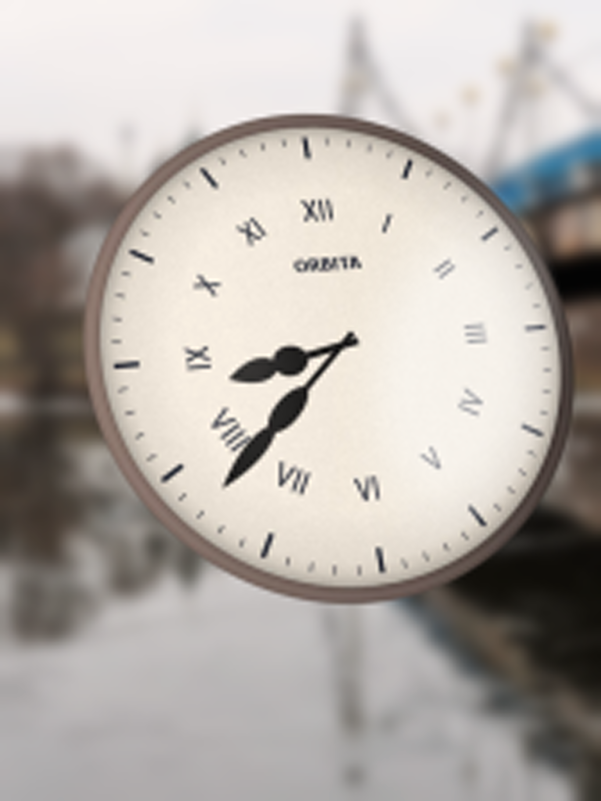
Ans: 8:38
